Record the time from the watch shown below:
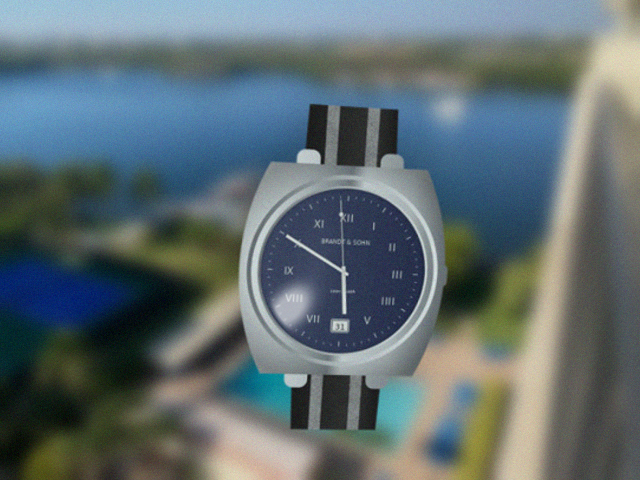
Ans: 5:49:59
